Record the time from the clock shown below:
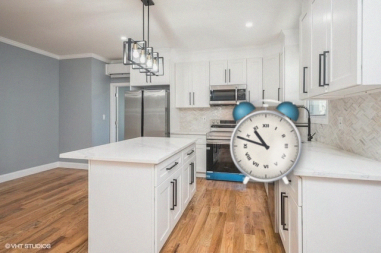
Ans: 10:48
